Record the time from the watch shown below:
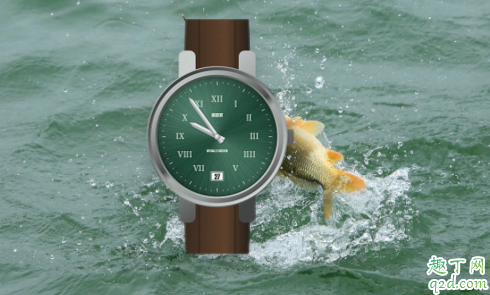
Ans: 9:54
